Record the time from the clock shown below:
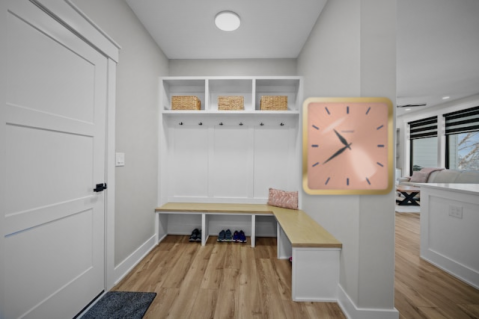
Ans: 10:39
